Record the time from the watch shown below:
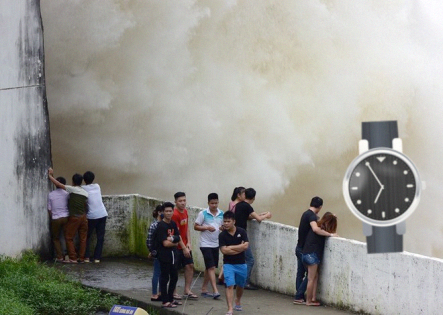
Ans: 6:55
